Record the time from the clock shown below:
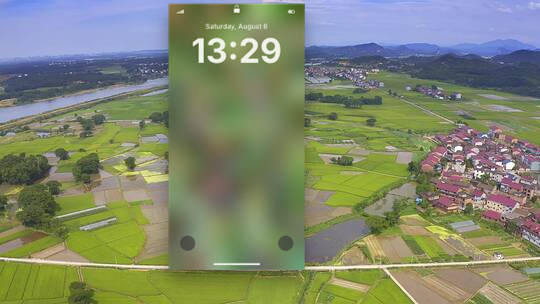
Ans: 13:29
